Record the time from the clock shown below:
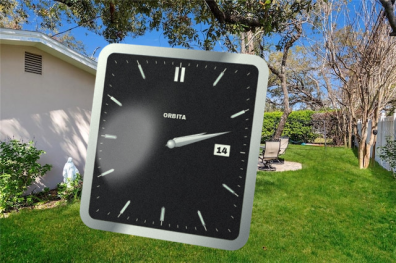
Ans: 2:12
